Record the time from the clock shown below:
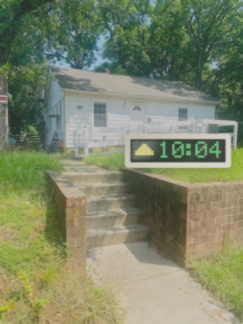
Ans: 10:04
